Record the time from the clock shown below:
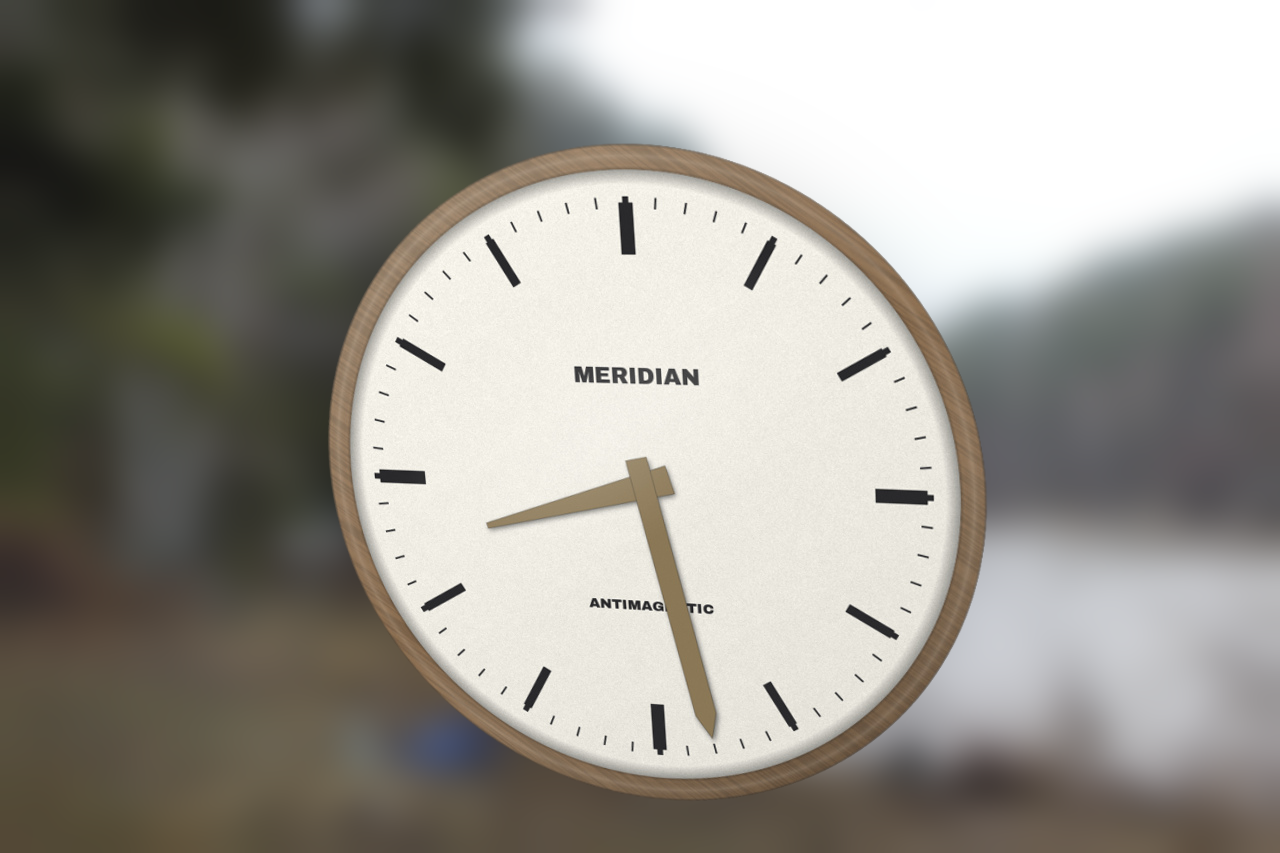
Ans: 8:28
